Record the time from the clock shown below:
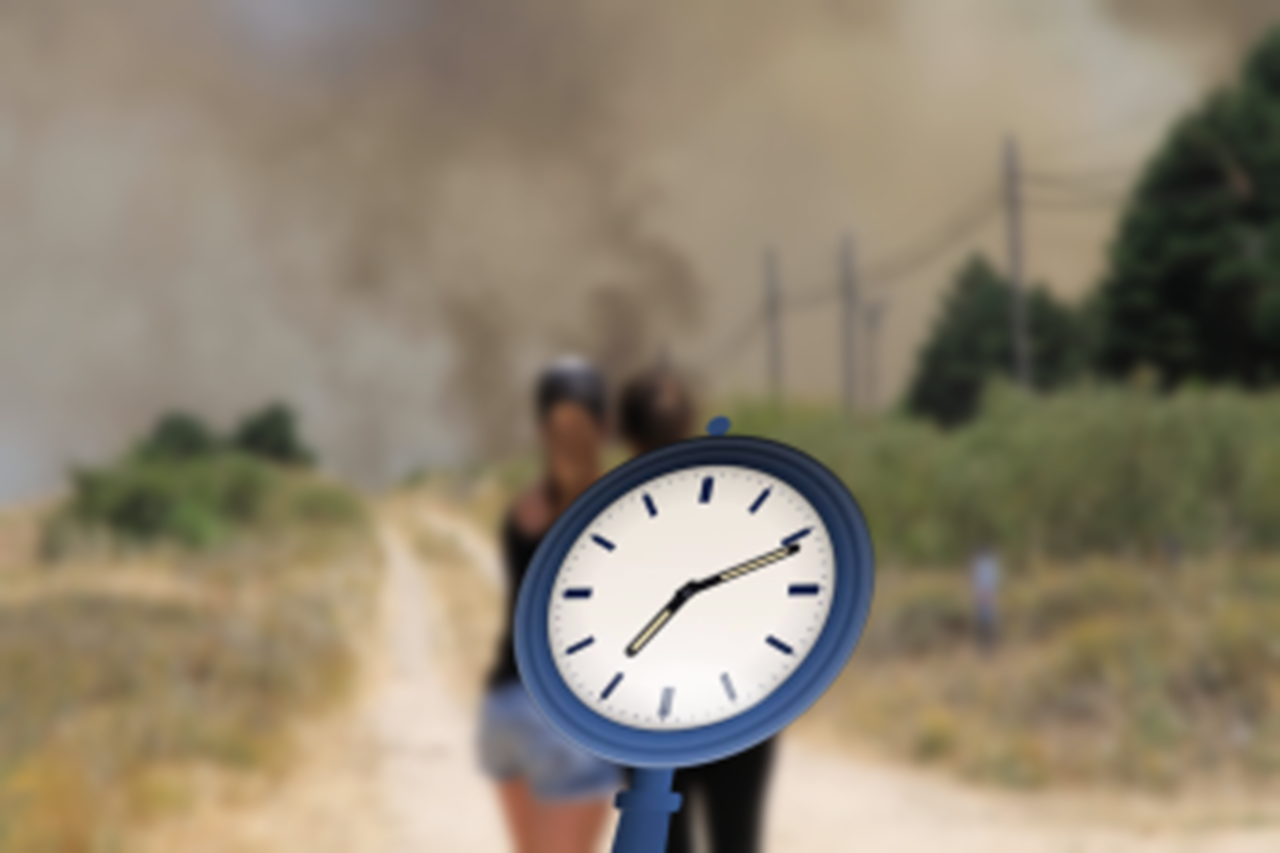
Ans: 7:11
